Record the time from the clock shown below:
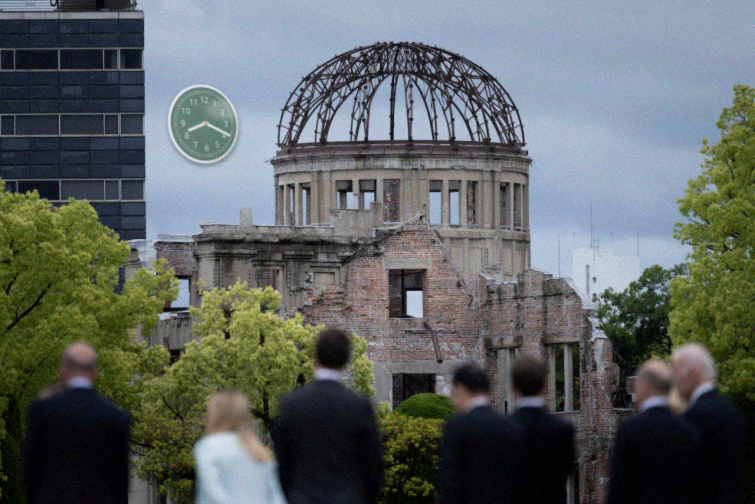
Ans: 8:19
